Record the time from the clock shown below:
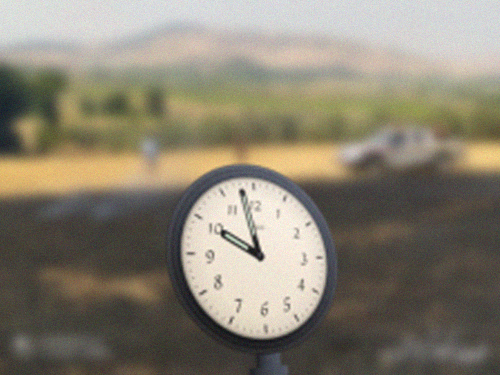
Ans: 9:58
